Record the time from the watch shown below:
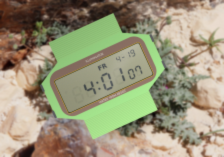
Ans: 4:01:07
